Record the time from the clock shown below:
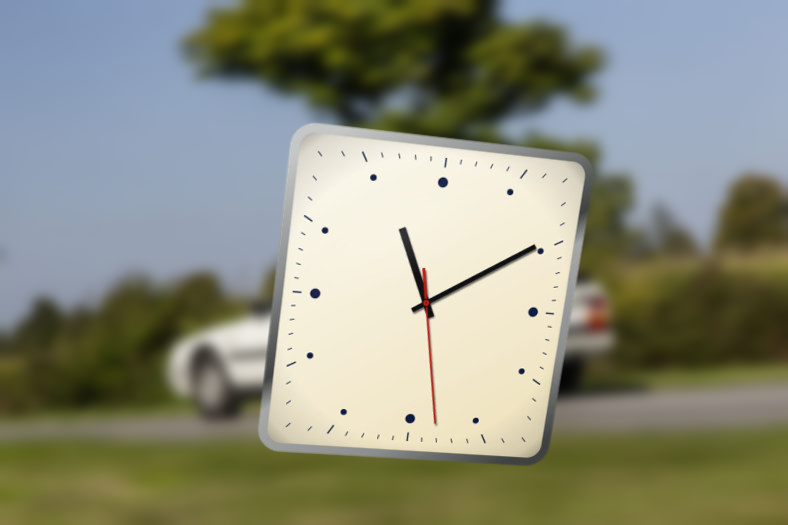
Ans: 11:09:28
